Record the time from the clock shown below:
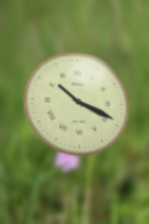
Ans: 10:19
